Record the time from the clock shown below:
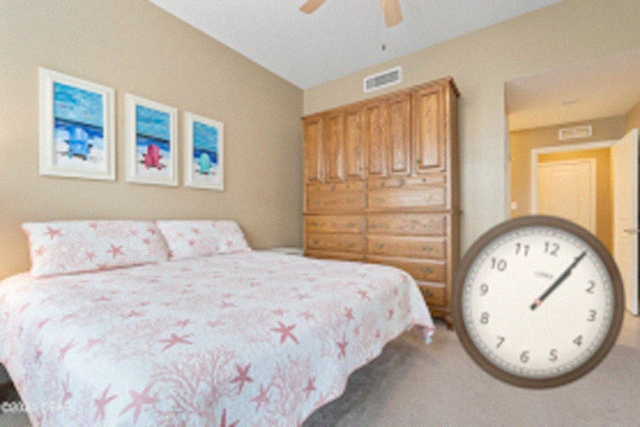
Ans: 1:05
